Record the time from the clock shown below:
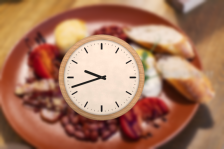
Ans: 9:42
